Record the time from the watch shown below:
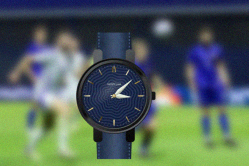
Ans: 3:08
